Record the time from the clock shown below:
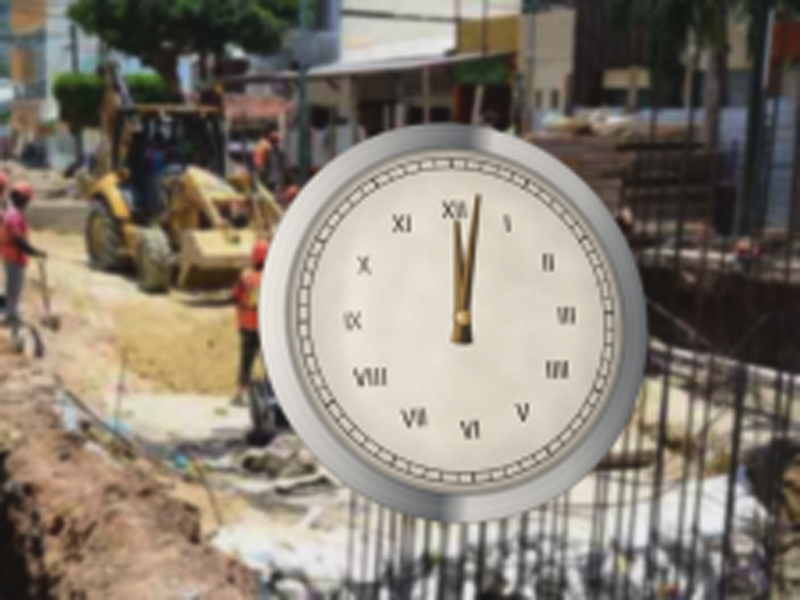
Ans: 12:02
